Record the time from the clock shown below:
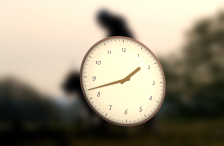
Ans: 1:42
